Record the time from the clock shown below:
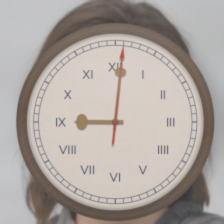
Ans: 9:01:01
